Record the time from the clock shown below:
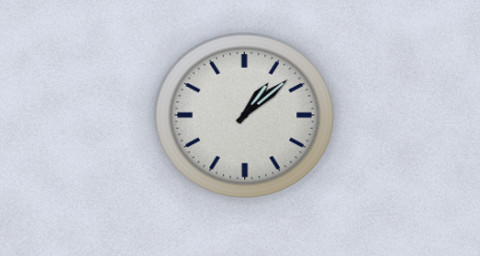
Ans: 1:08
